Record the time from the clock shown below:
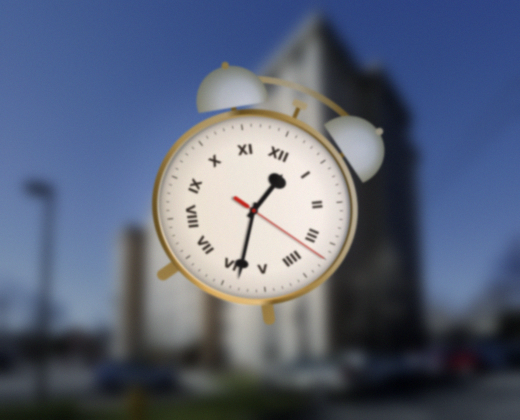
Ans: 12:28:17
